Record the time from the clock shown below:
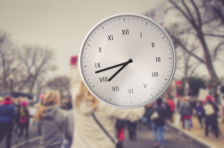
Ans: 7:43
